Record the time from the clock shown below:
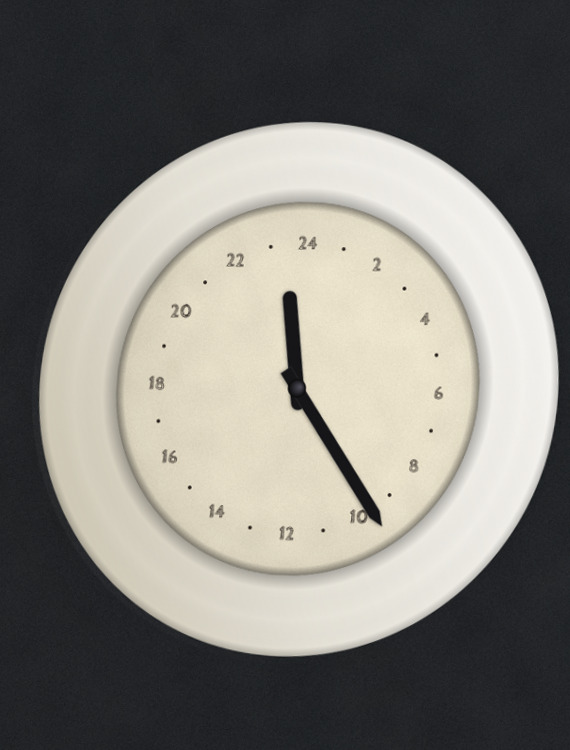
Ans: 23:24
